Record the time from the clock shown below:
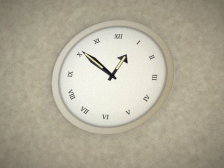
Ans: 12:51
